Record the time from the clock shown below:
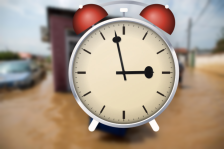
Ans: 2:58
